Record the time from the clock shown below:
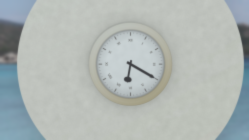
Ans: 6:20
